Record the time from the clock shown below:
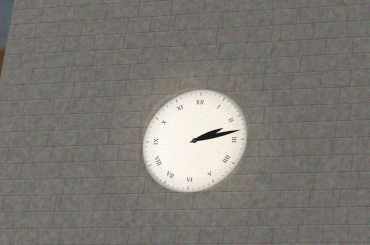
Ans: 2:13
